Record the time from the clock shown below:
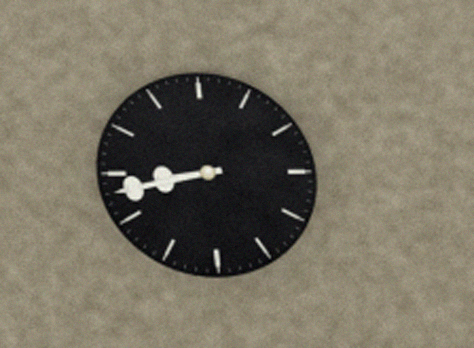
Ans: 8:43
